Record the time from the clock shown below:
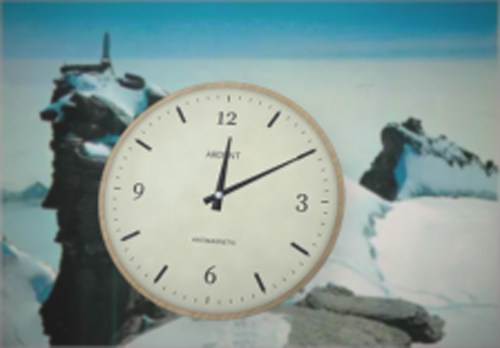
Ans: 12:10
